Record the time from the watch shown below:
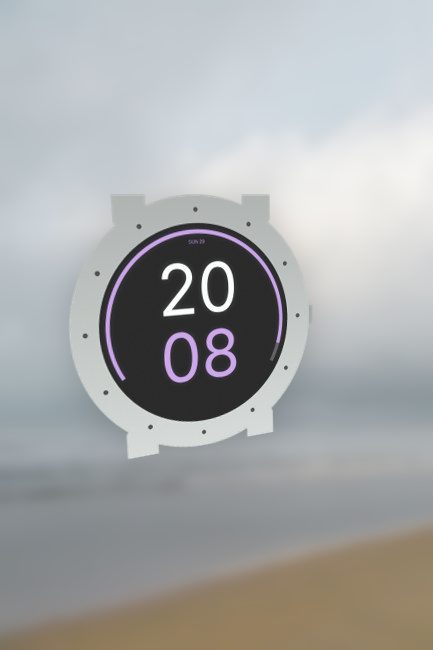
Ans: 20:08
